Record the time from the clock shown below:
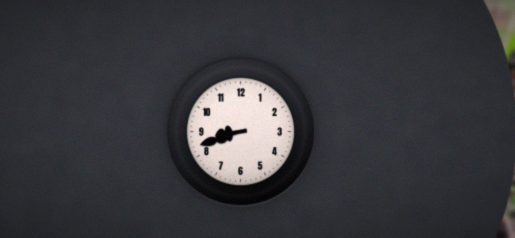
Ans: 8:42
